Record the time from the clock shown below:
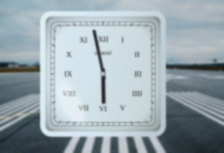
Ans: 5:58
